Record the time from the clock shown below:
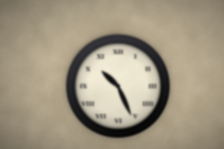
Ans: 10:26
